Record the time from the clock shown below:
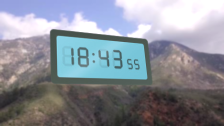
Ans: 18:43:55
